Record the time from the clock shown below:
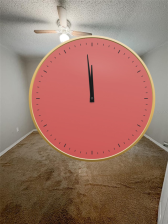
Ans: 11:59
